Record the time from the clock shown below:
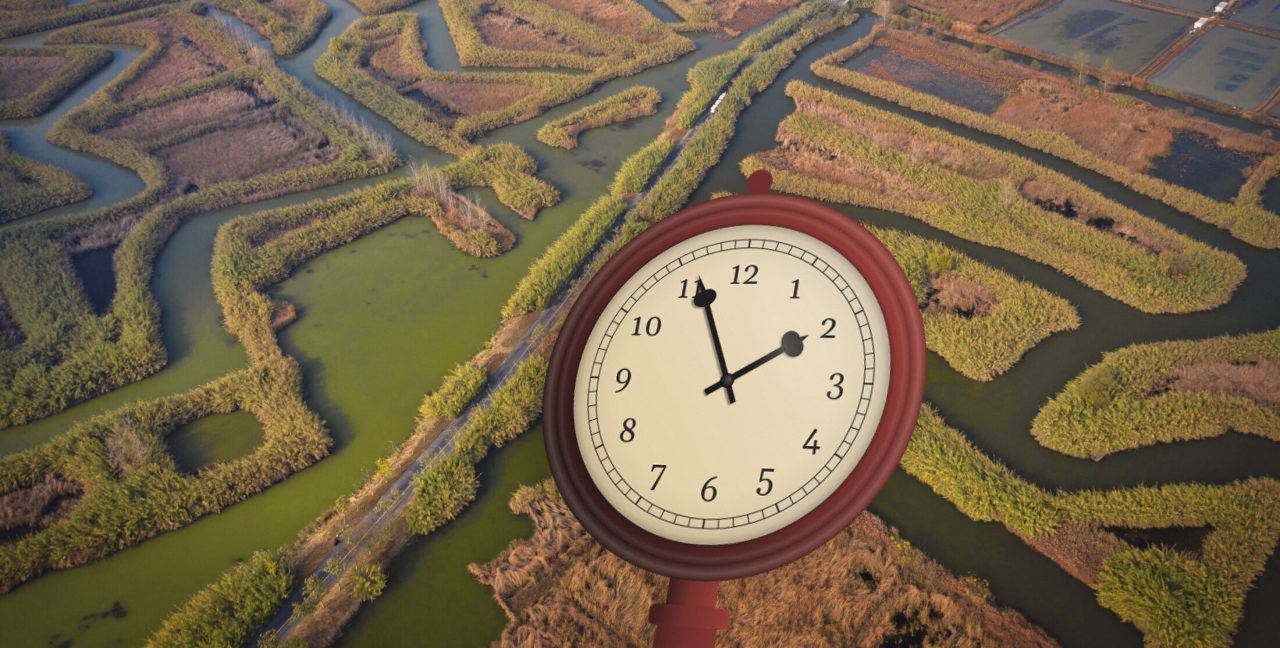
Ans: 1:56
